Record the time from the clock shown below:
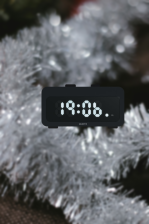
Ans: 19:06
